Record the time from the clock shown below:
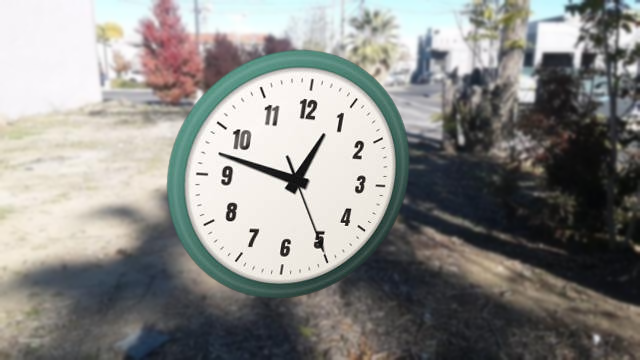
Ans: 12:47:25
